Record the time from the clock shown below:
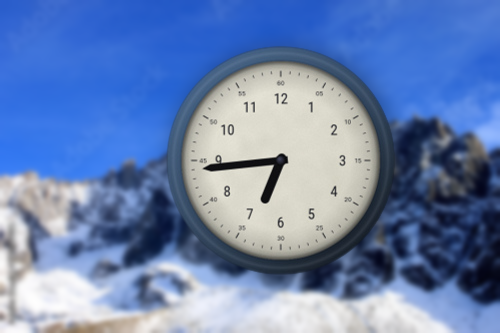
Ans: 6:44
